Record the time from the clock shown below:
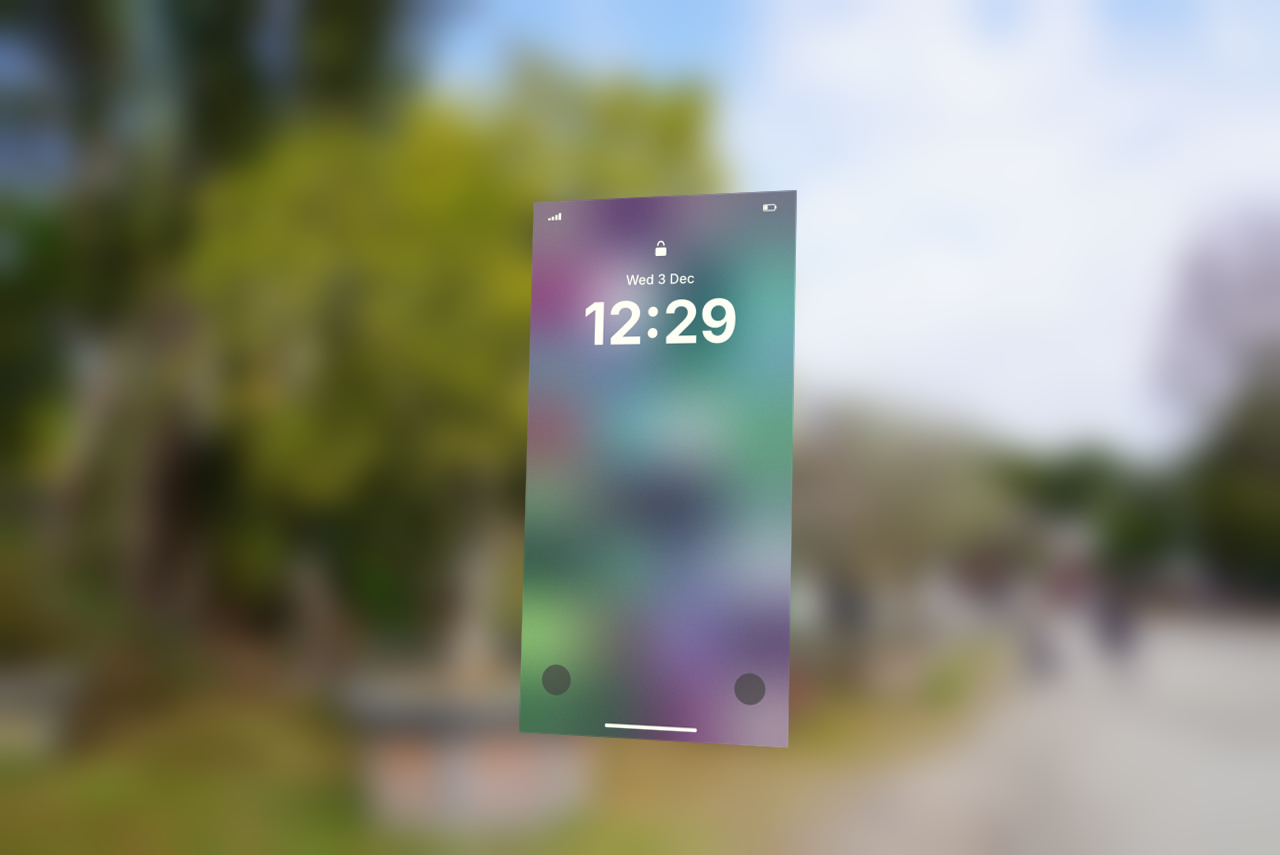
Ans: 12:29
